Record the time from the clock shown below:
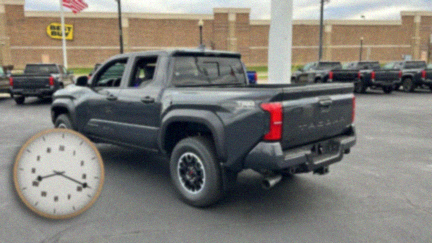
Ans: 8:18
